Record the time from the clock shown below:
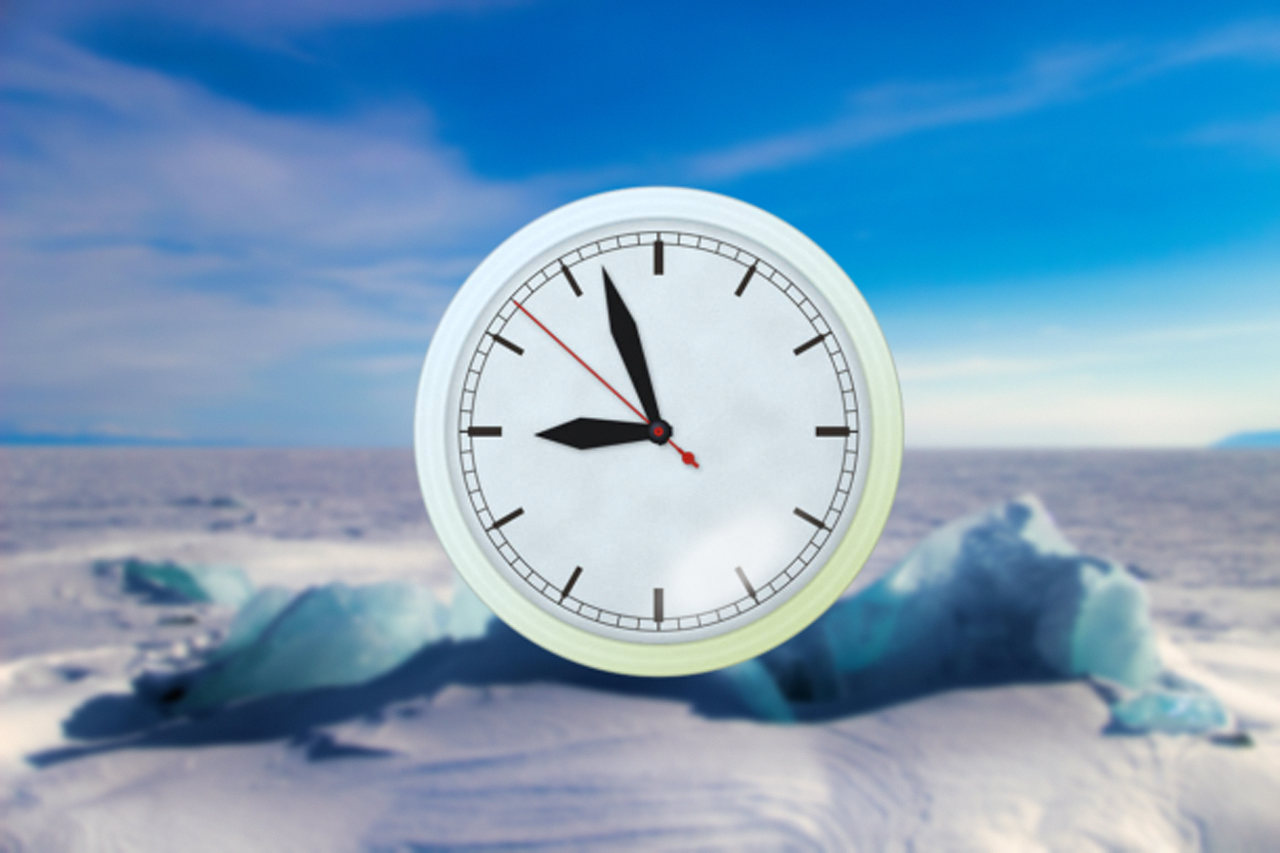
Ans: 8:56:52
